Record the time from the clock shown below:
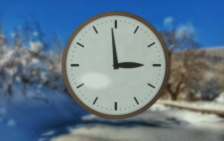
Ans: 2:59
